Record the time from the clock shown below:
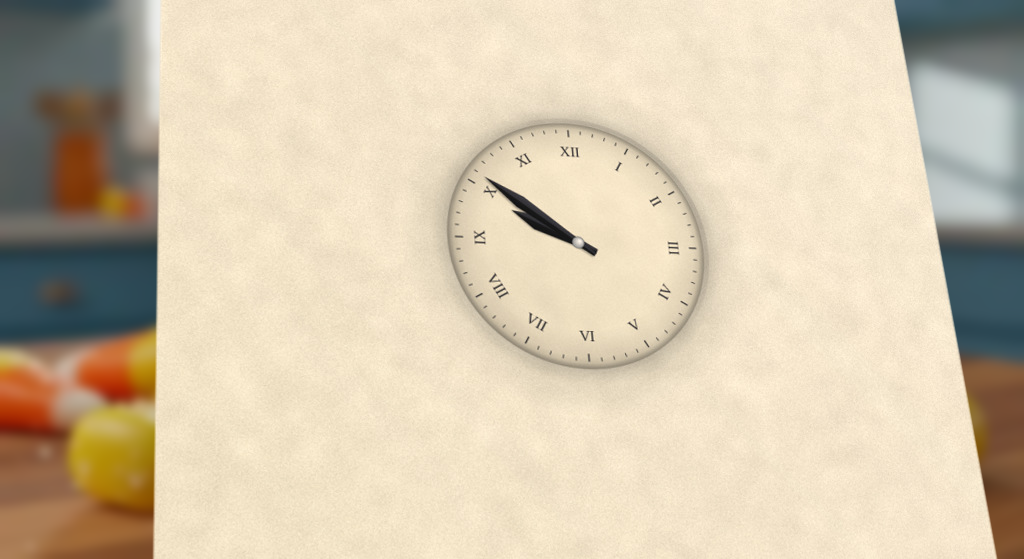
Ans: 9:51
